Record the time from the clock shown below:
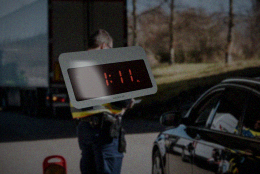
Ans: 1:11
